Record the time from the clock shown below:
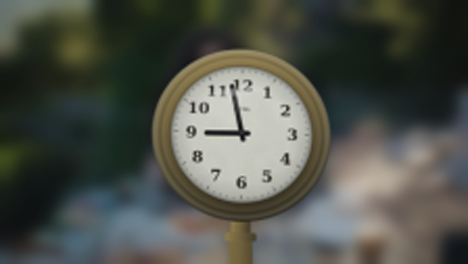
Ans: 8:58
